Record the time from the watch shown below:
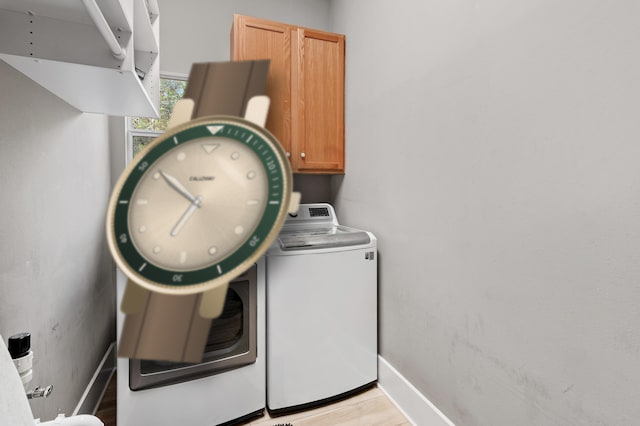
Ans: 6:51
